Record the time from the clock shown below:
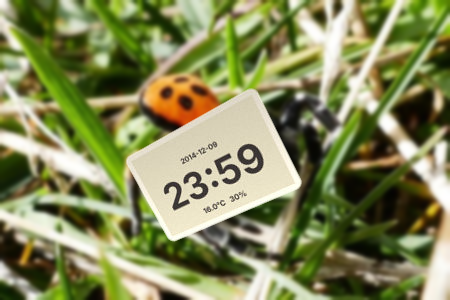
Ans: 23:59
